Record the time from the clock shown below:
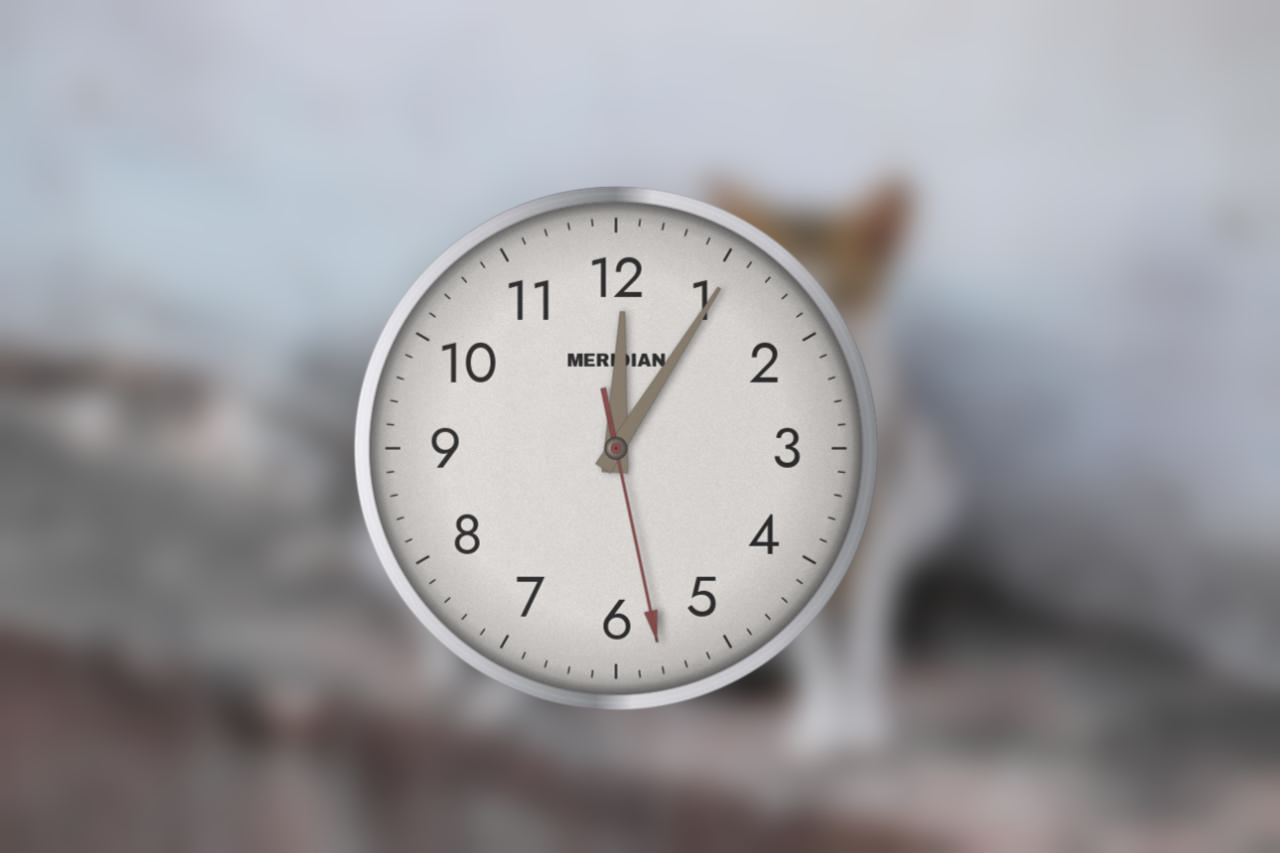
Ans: 12:05:28
